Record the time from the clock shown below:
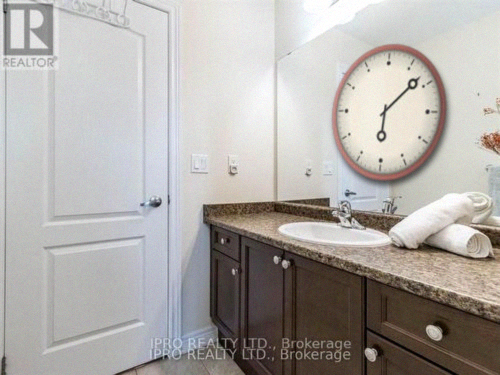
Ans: 6:08
